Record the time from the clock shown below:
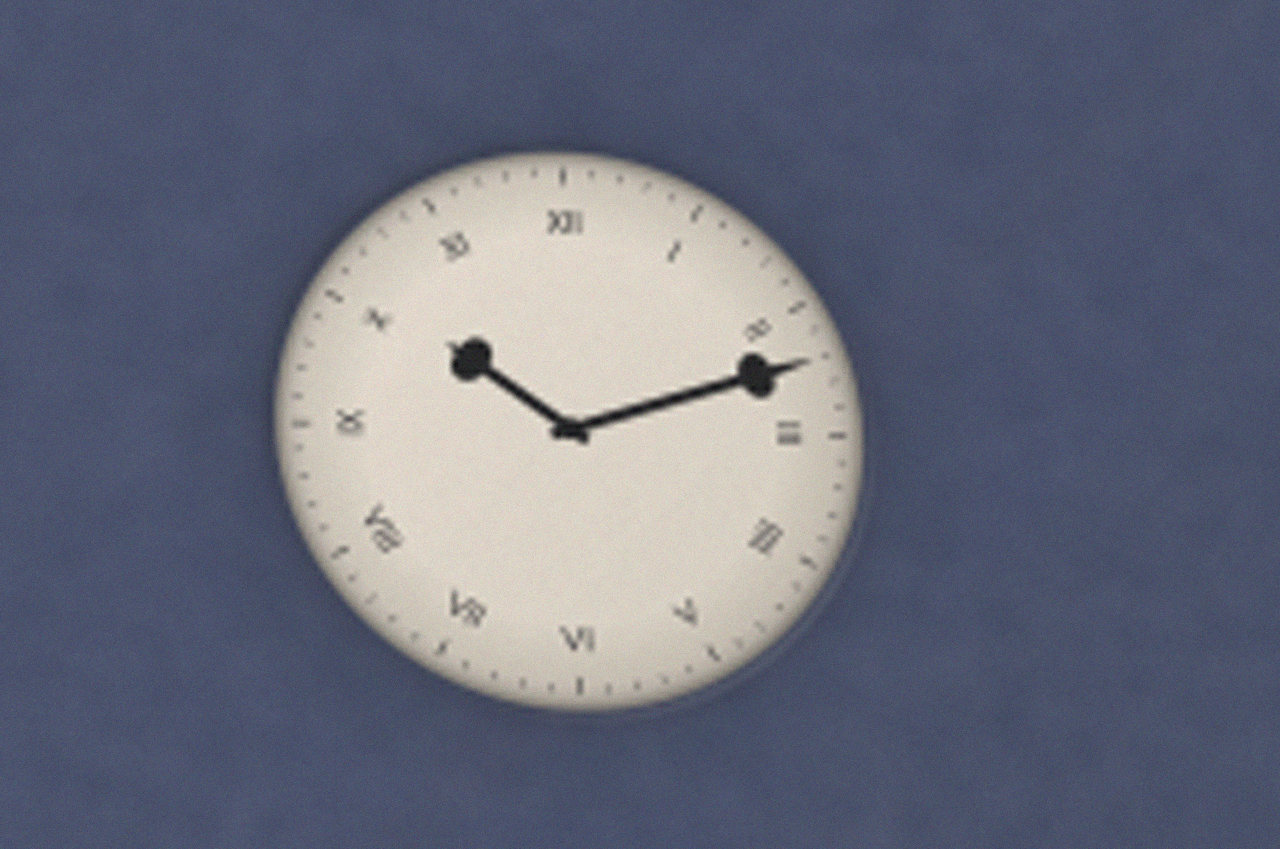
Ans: 10:12
